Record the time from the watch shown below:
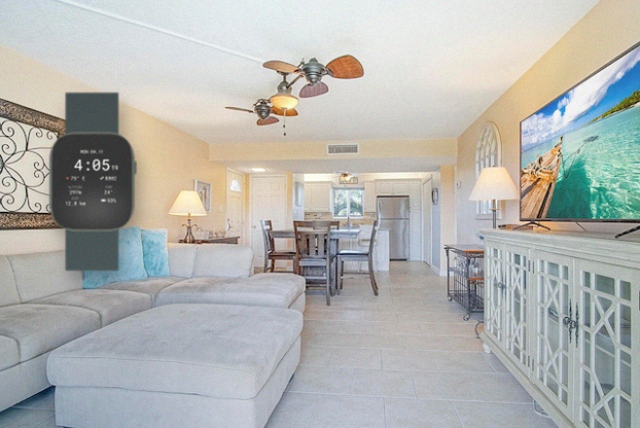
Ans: 4:05
